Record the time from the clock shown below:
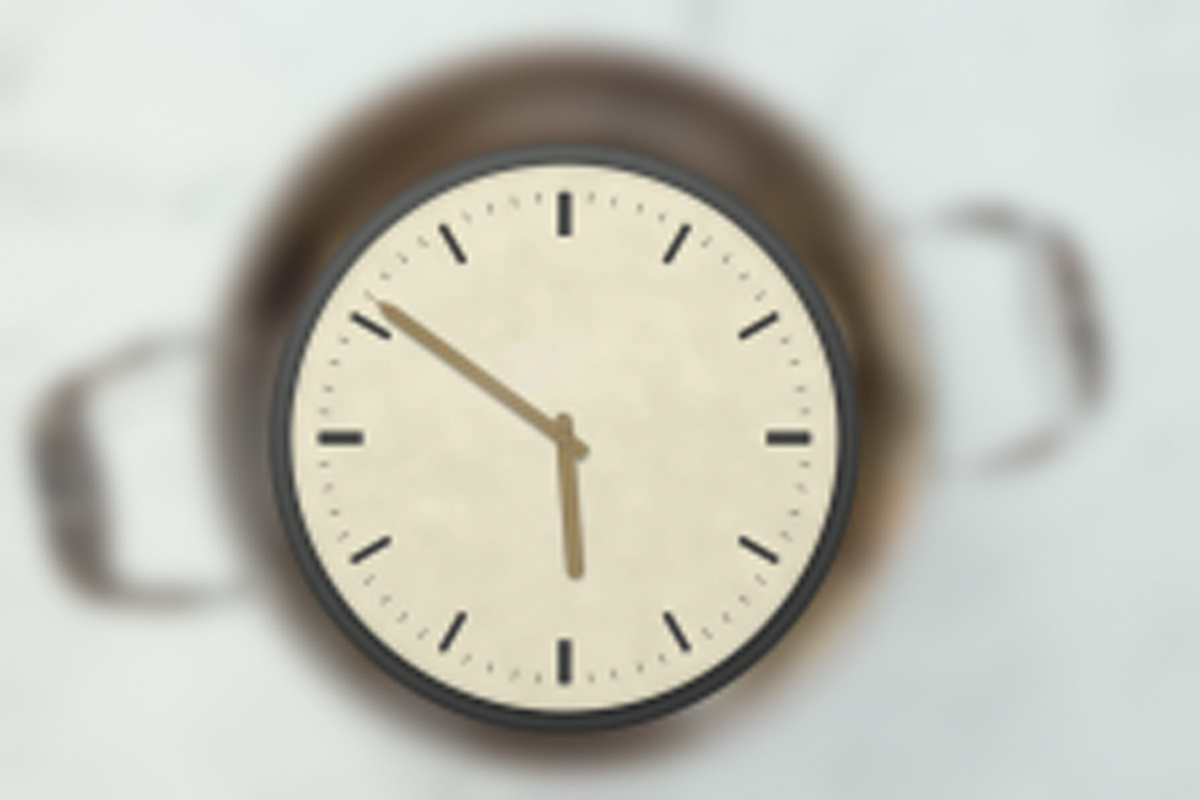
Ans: 5:51
